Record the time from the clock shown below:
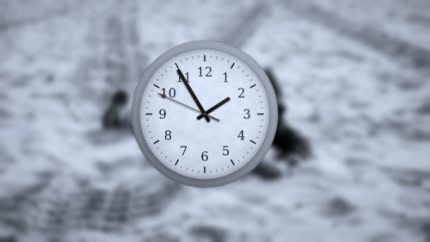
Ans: 1:54:49
